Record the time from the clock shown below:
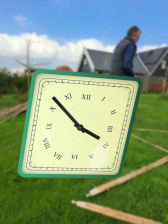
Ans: 3:52
